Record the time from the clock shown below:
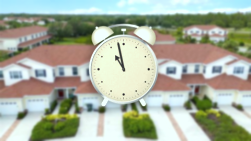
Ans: 10:58
